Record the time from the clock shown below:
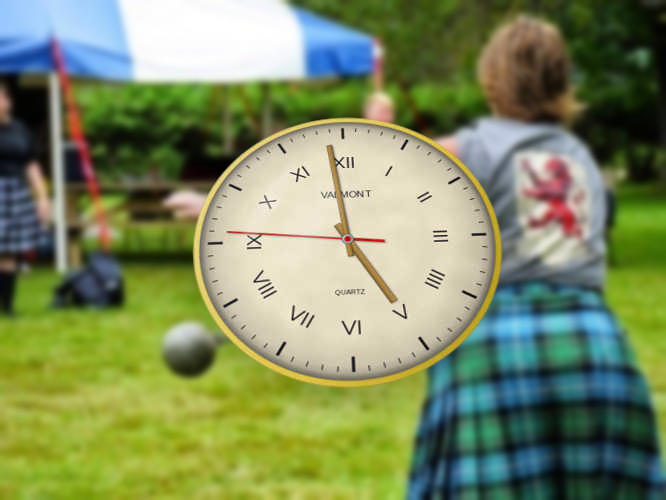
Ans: 4:58:46
